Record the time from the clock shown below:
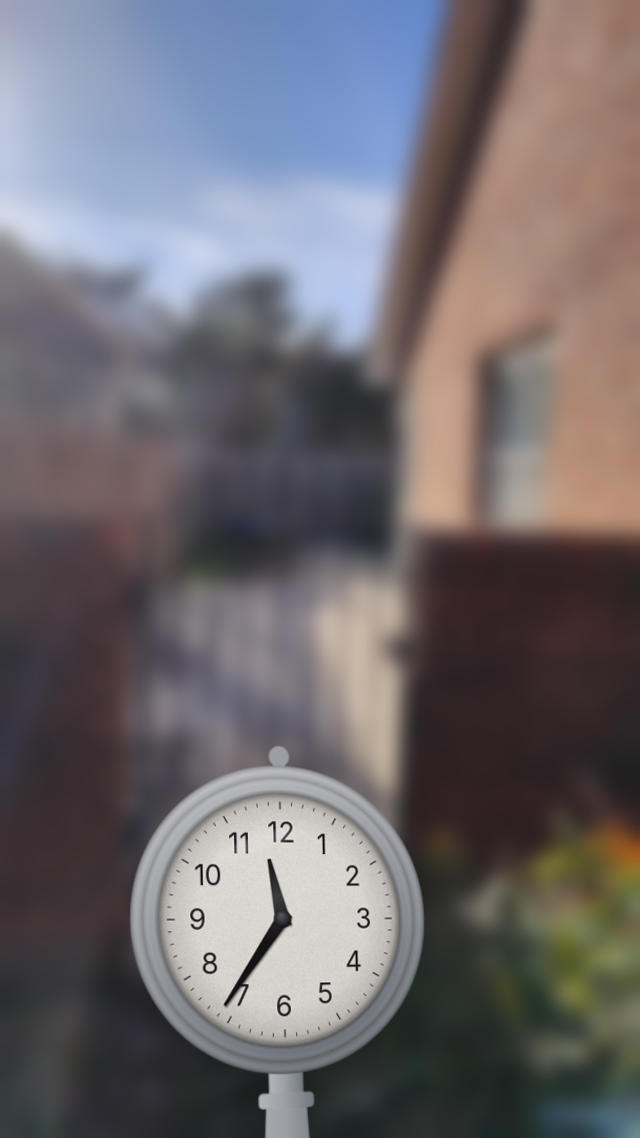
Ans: 11:36
